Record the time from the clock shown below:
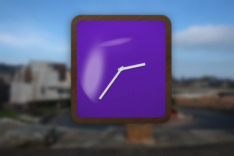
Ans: 2:36
